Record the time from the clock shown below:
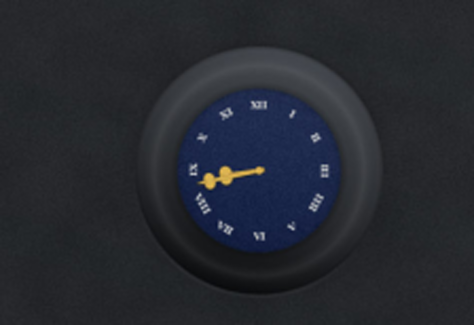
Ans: 8:43
